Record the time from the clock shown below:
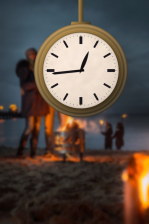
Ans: 12:44
